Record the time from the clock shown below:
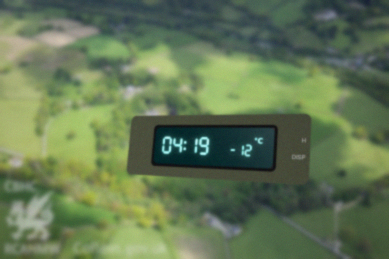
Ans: 4:19
